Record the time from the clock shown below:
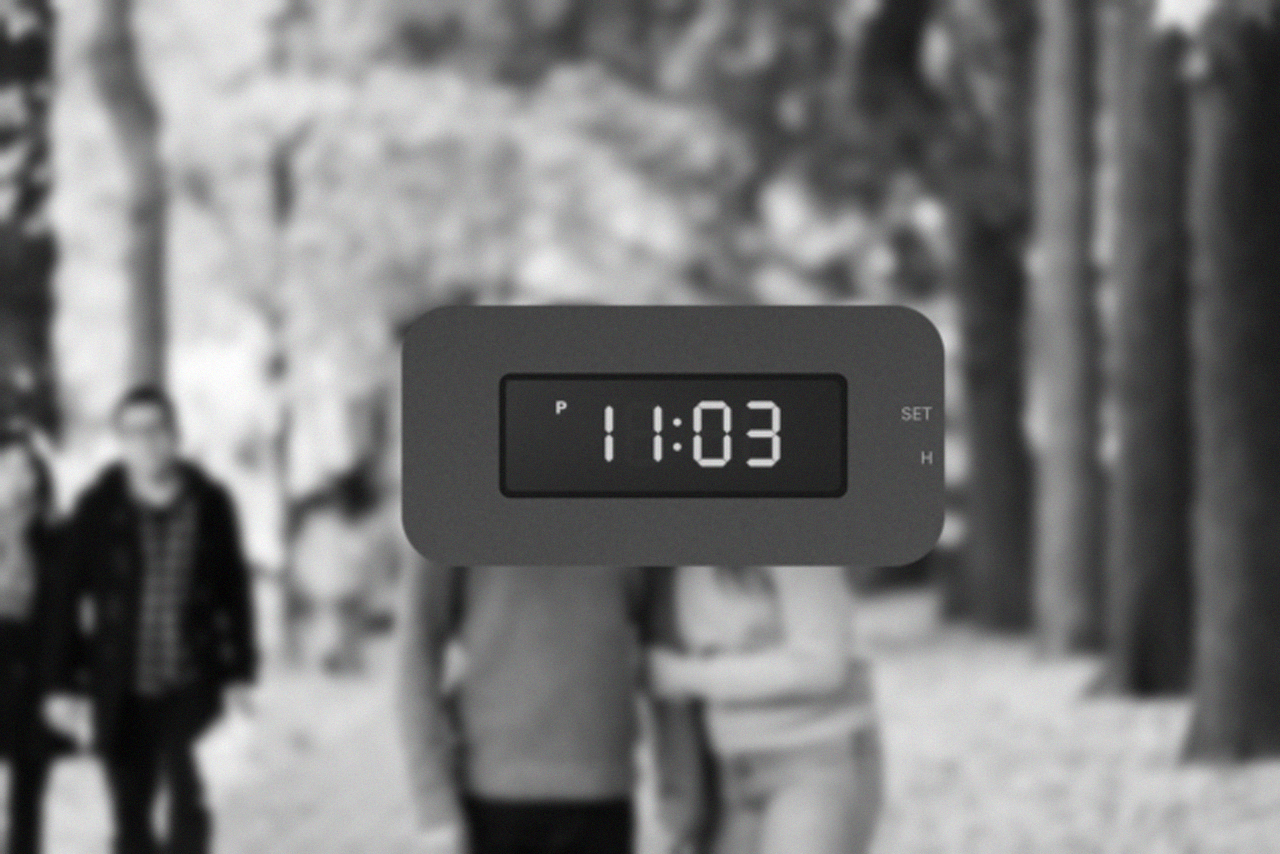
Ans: 11:03
